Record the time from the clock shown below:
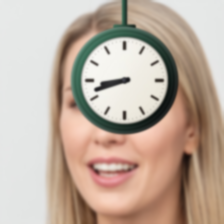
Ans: 8:42
